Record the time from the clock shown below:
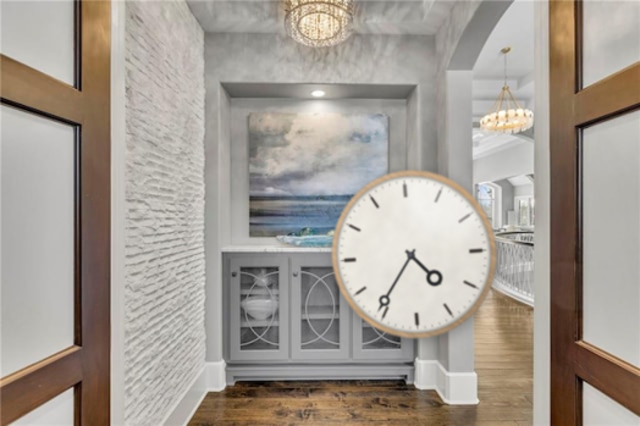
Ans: 4:36
